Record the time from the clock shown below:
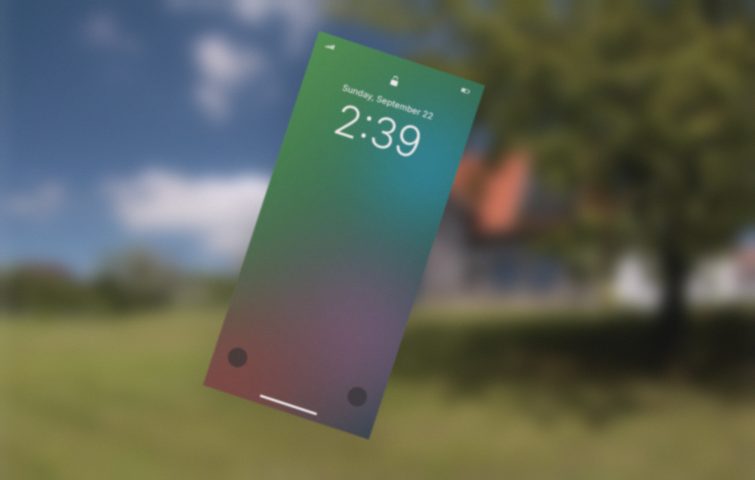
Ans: 2:39
